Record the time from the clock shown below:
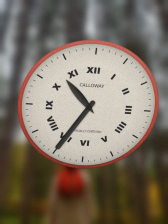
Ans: 10:35
